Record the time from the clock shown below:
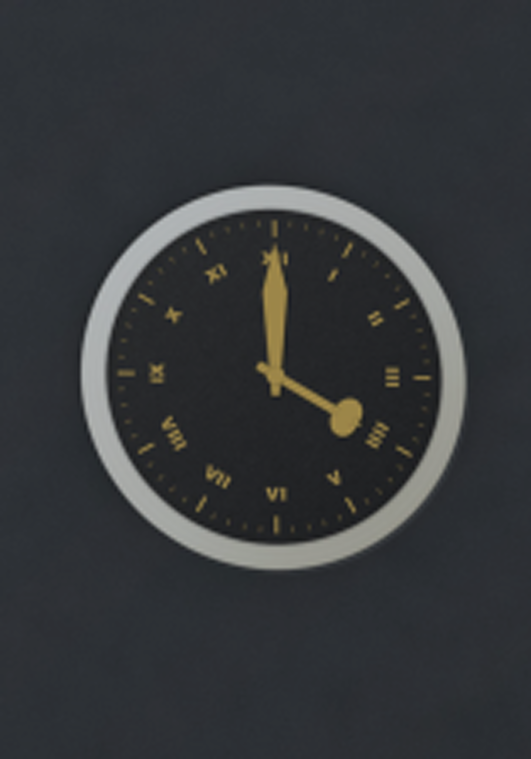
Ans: 4:00
